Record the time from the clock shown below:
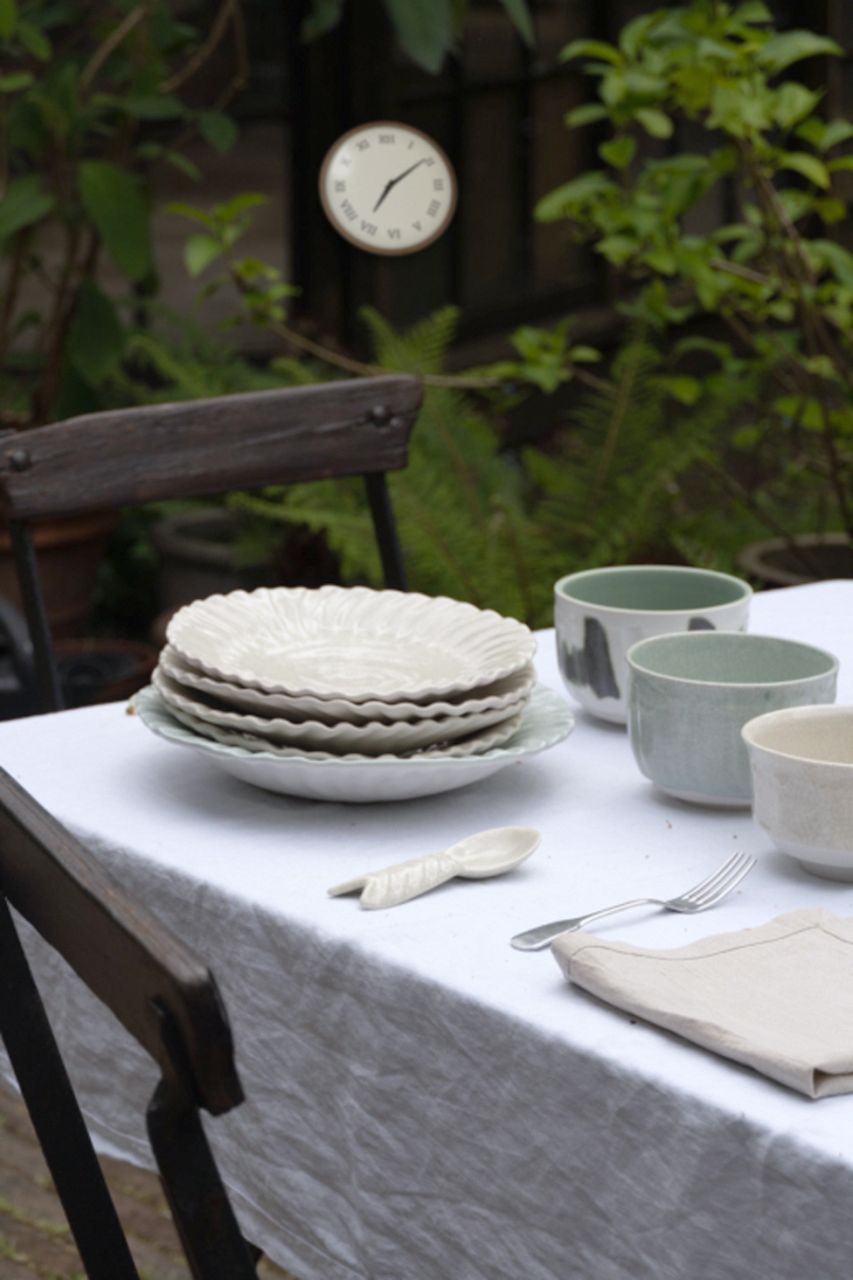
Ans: 7:09
